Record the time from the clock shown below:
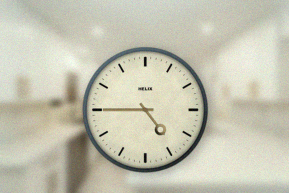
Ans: 4:45
